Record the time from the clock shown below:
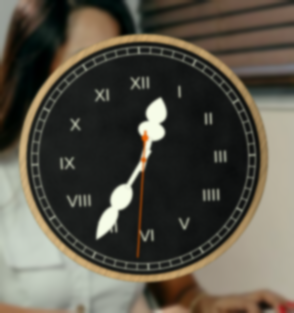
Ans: 12:35:31
